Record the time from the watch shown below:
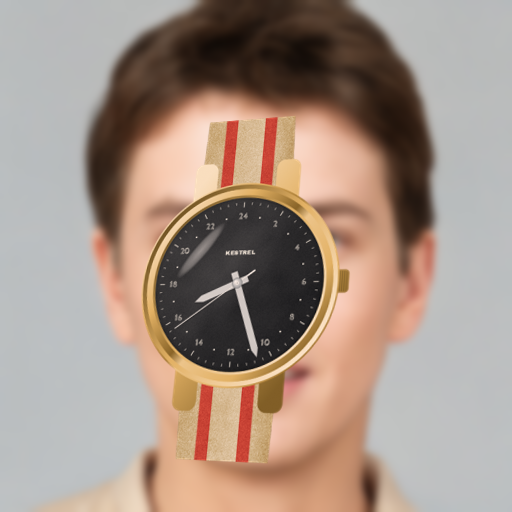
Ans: 16:26:39
